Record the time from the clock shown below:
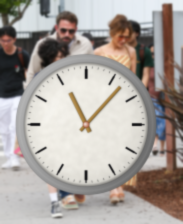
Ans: 11:07
